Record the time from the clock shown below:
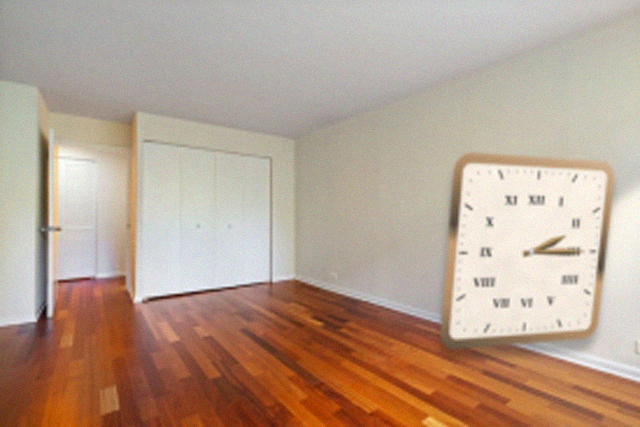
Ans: 2:15
